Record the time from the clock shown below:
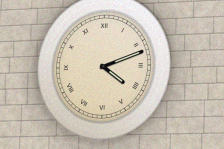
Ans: 4:12
